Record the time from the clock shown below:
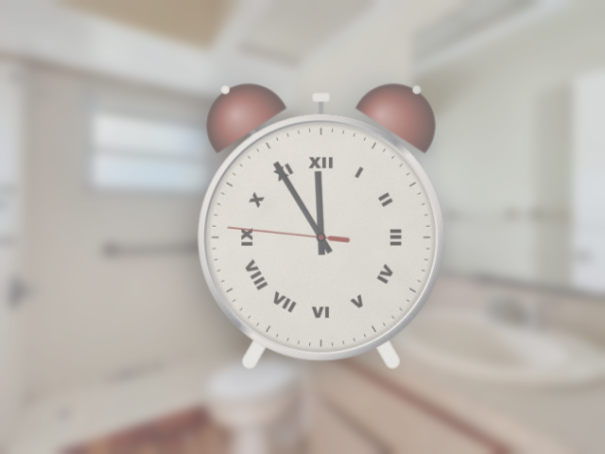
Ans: 11:54:46
